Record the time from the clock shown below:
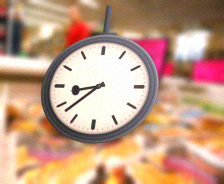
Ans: 8:38
